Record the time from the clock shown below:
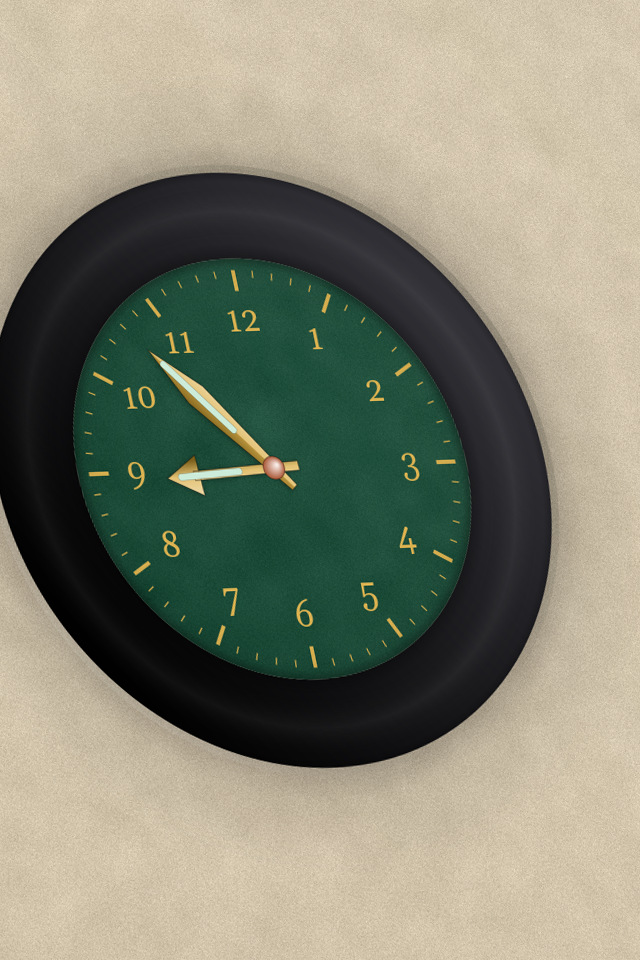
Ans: 8:53
